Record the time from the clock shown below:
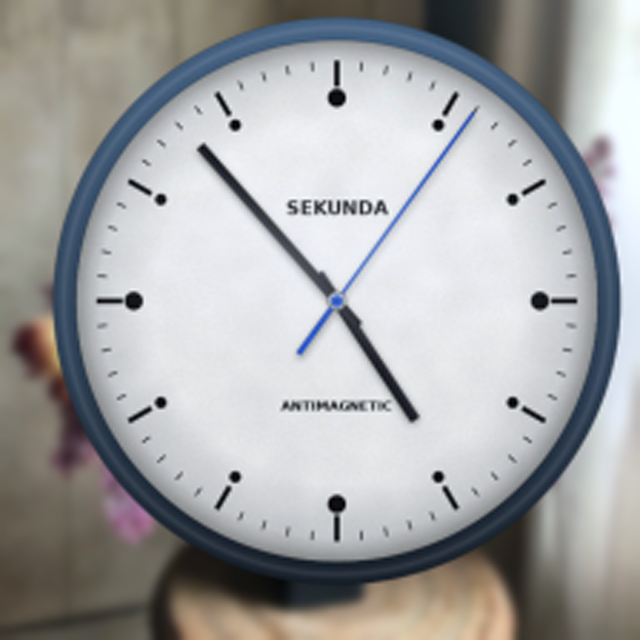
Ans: 4:53:06
